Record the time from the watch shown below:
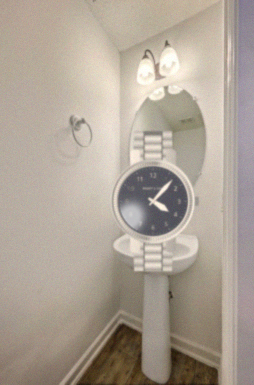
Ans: 4:07
